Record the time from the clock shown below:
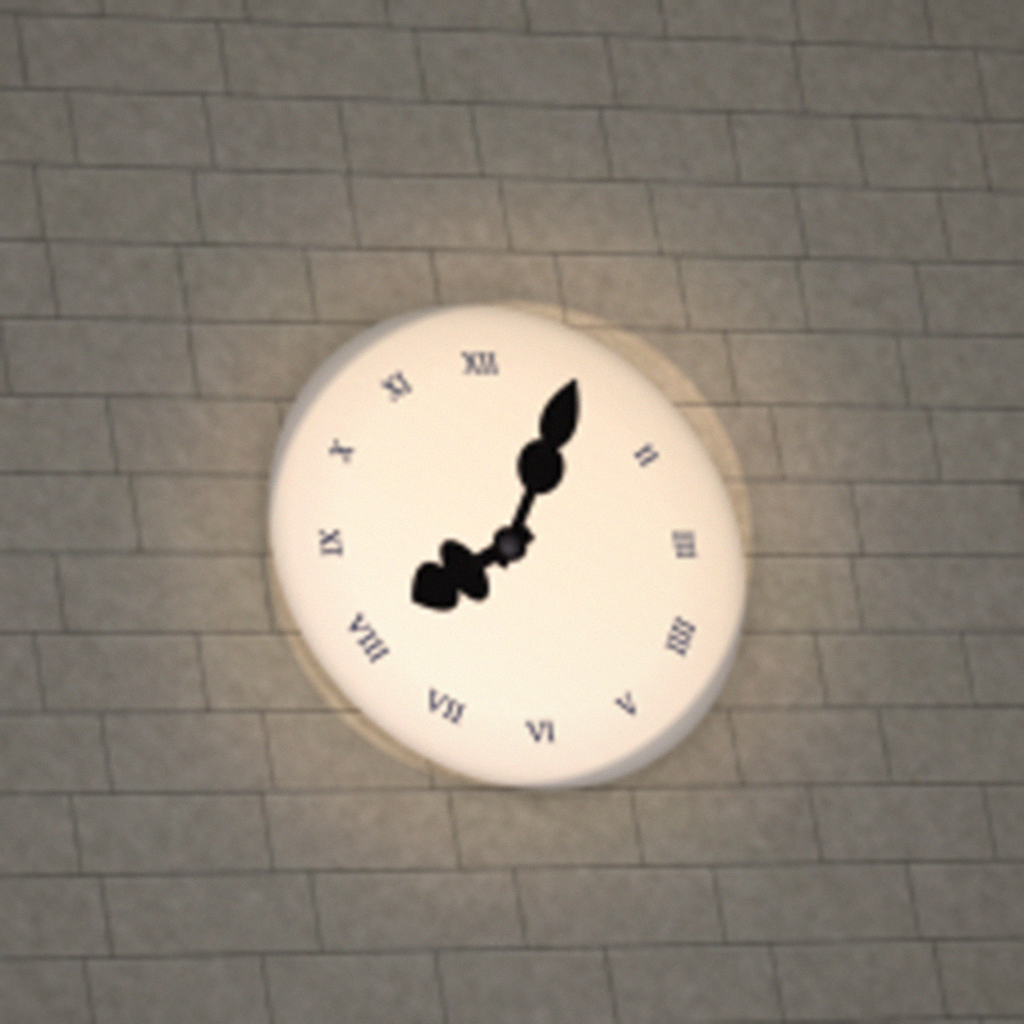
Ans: 8:05
